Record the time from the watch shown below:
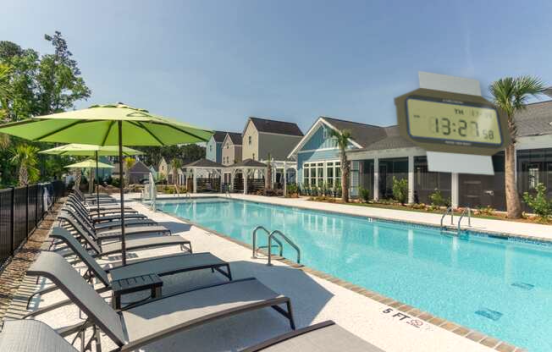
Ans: 13:27
